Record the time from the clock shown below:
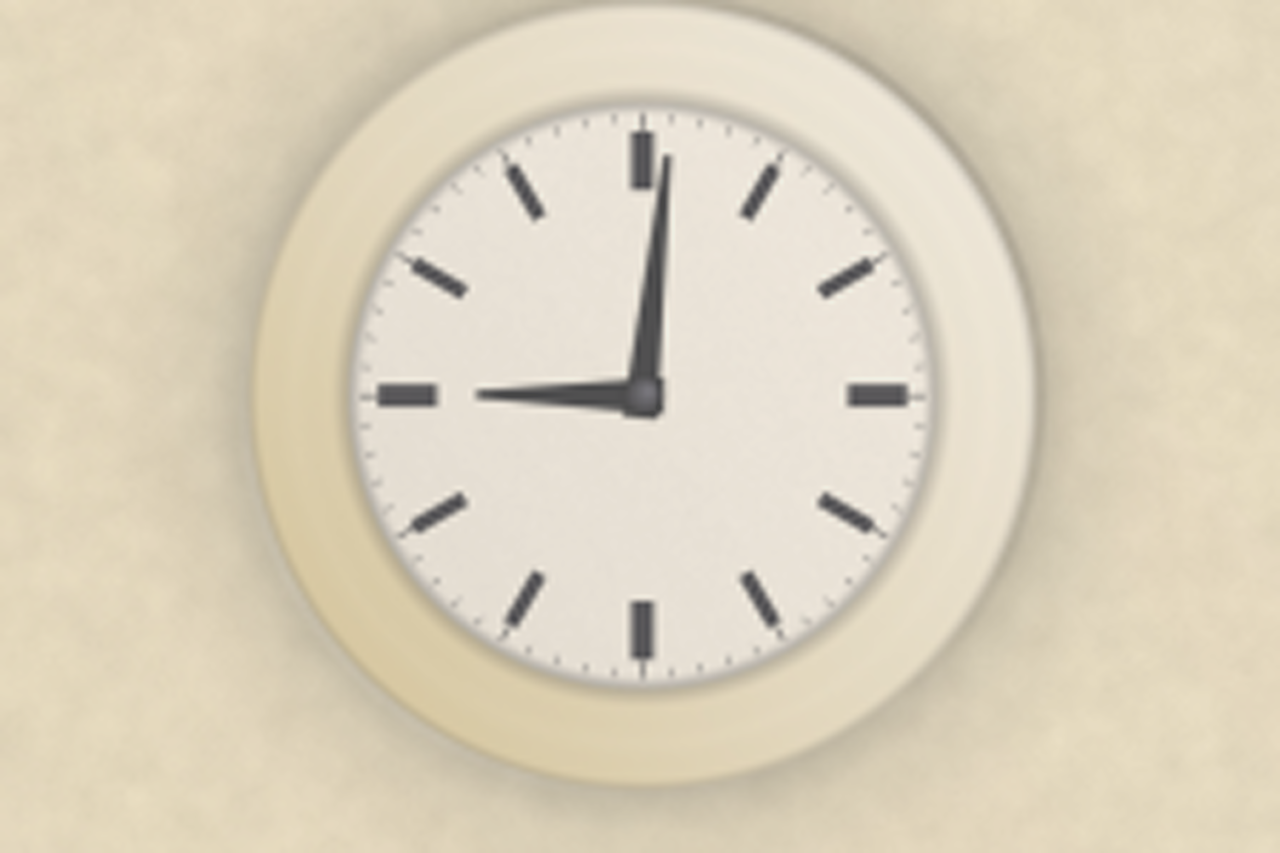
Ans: 9:01
